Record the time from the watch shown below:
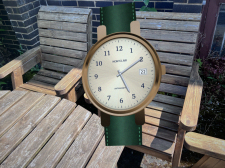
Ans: 5:10
